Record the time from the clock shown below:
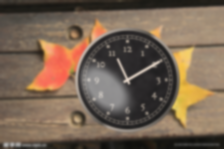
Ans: 11:10
